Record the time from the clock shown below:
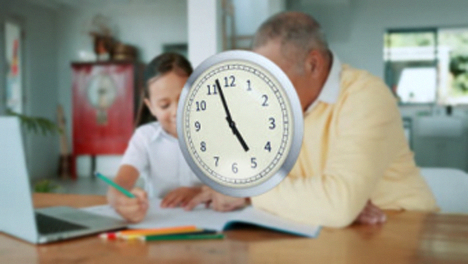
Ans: 4:57
